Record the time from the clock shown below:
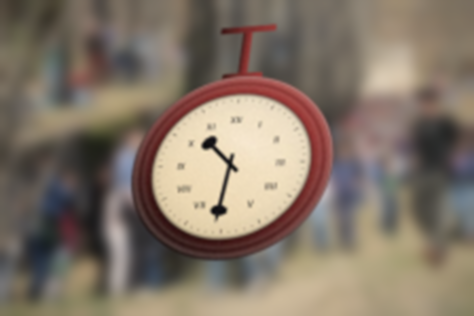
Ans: 10:31
